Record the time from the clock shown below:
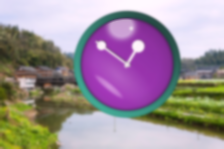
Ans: 12:50
